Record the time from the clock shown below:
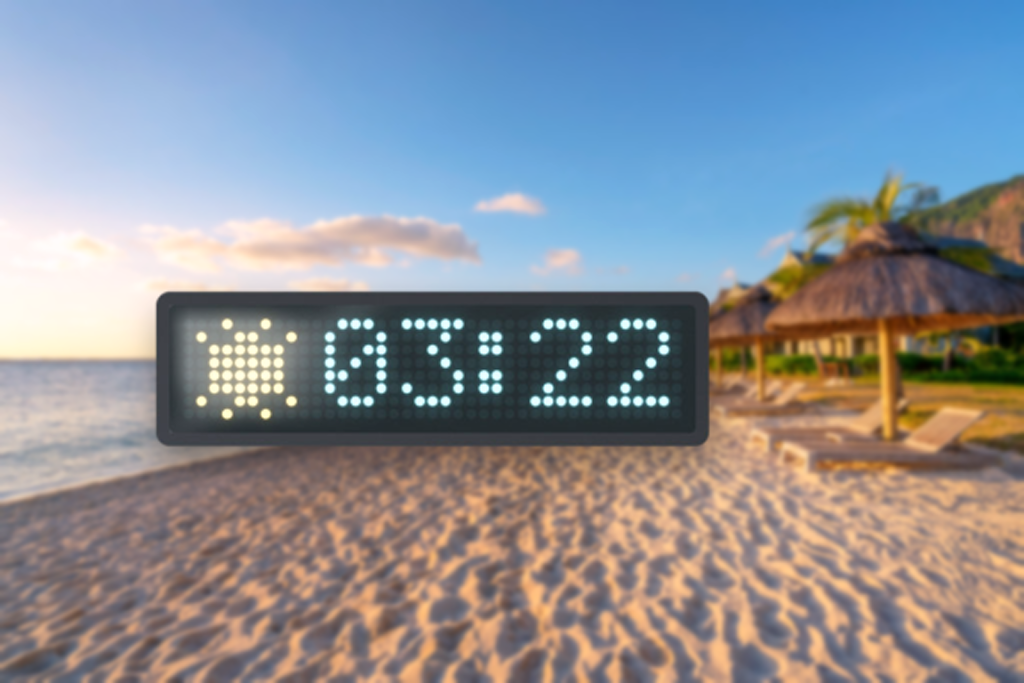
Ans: 3:22
